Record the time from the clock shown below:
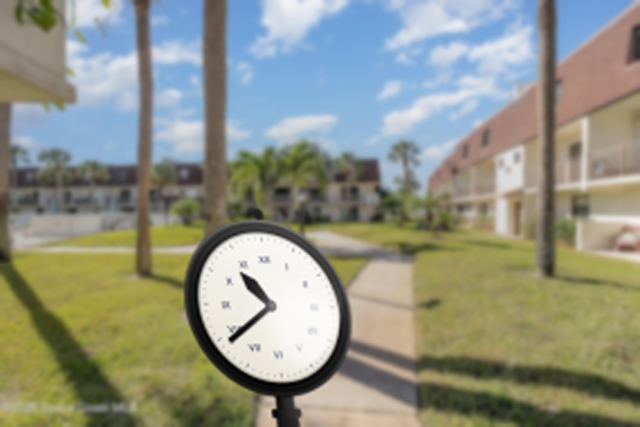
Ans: 10:39
